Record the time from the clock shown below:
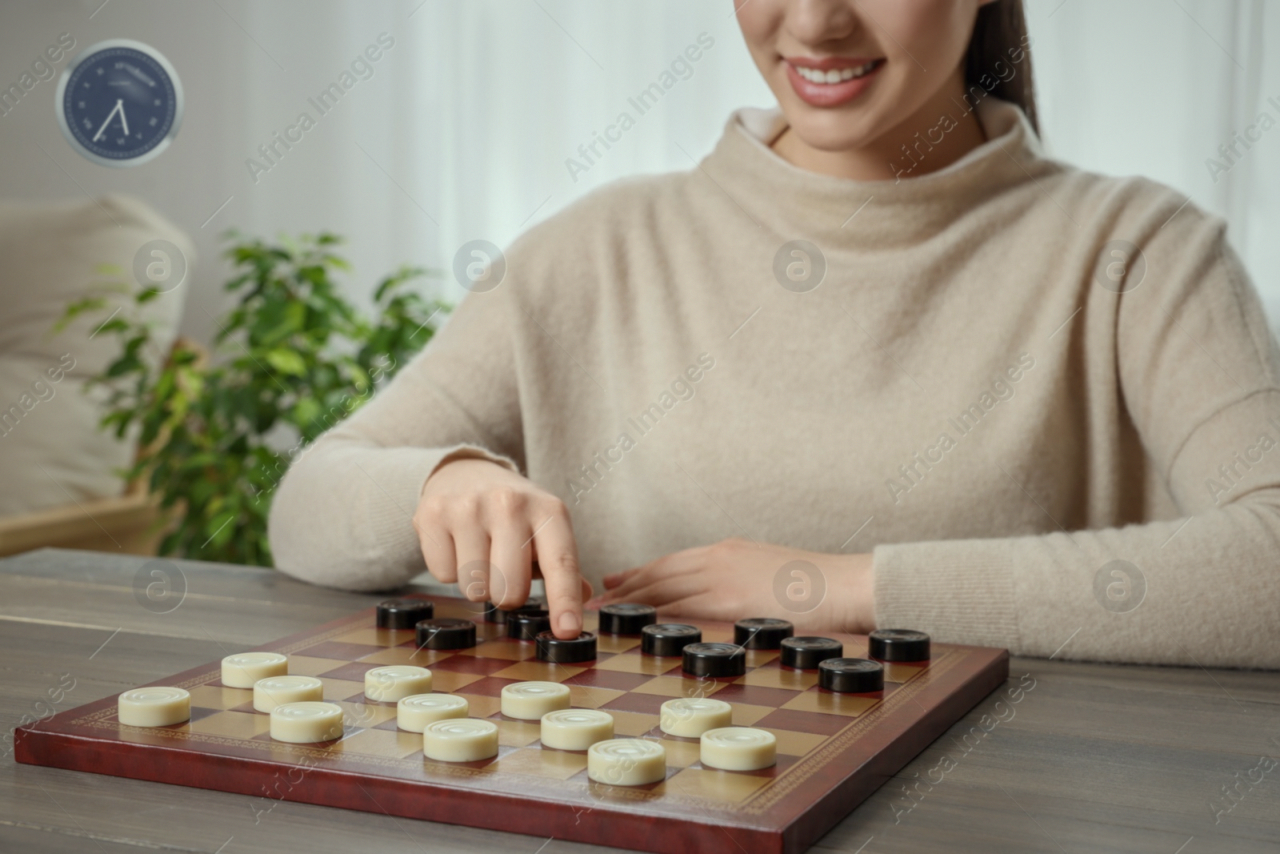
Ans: 5:36
